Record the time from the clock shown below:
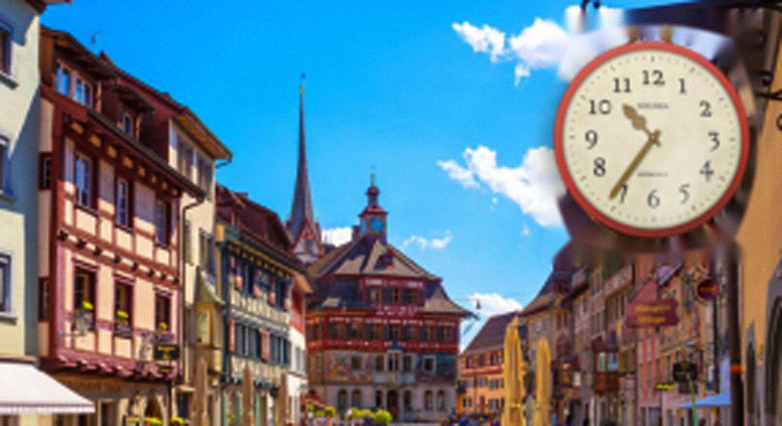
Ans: 10:36
